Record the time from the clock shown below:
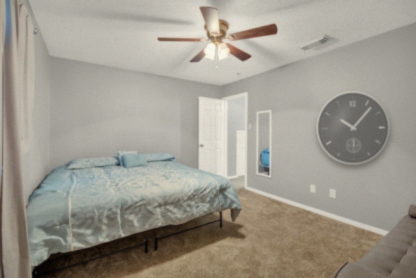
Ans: 10:07
